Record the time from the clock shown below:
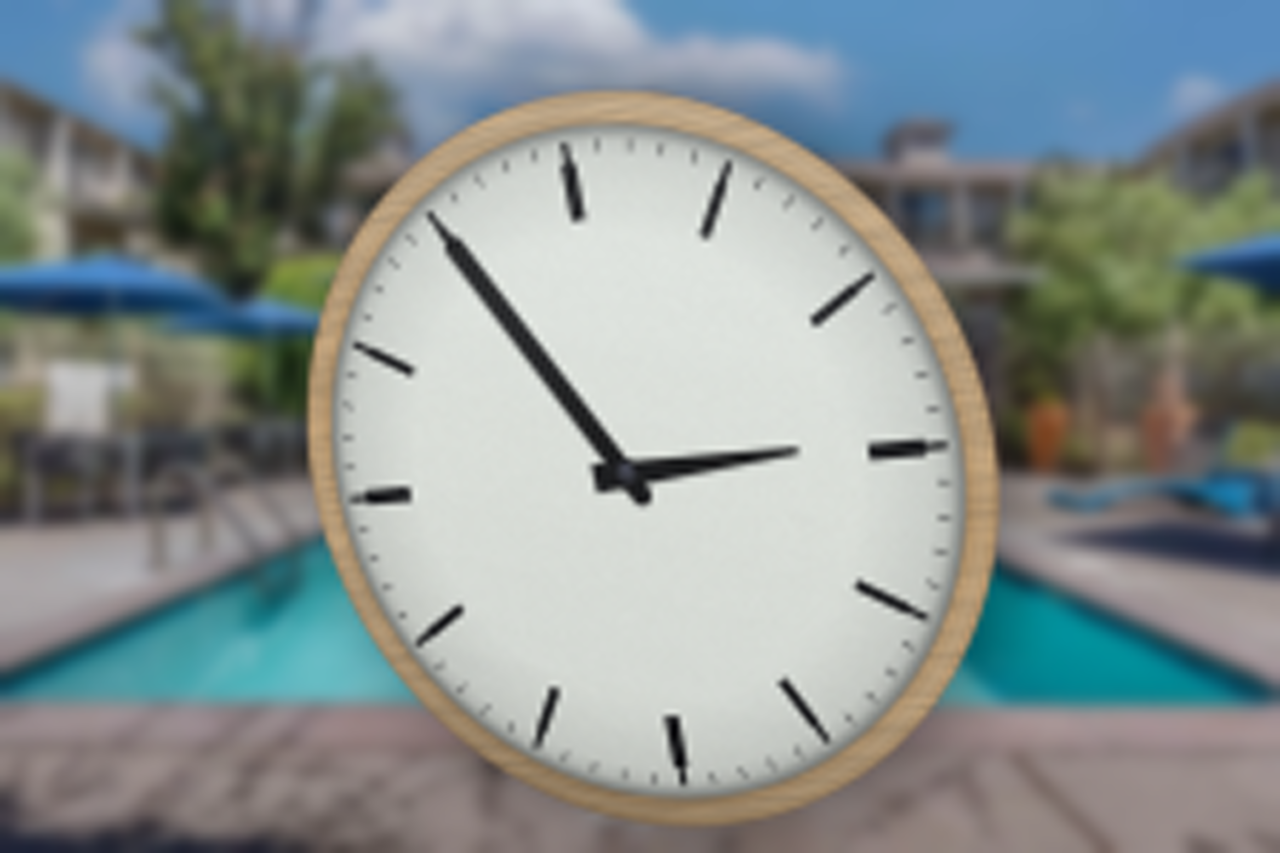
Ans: 2:55
